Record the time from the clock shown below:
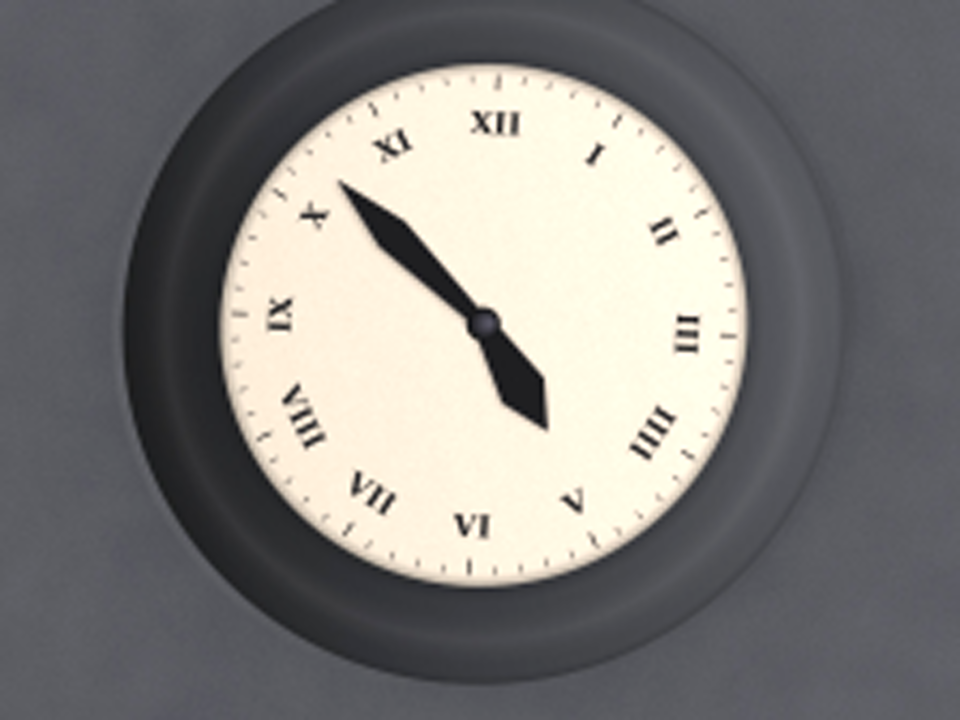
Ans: 4:52
